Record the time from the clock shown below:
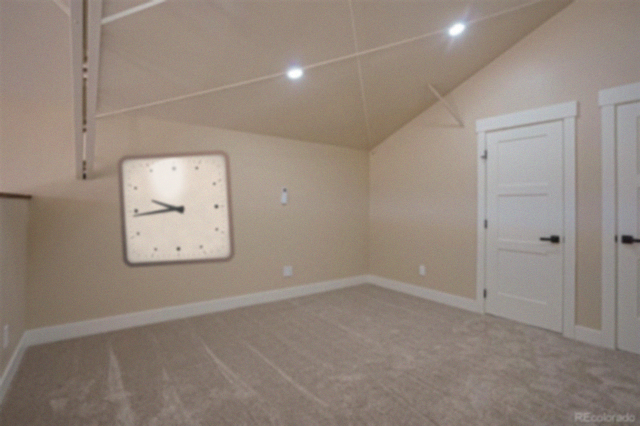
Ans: 9:44
